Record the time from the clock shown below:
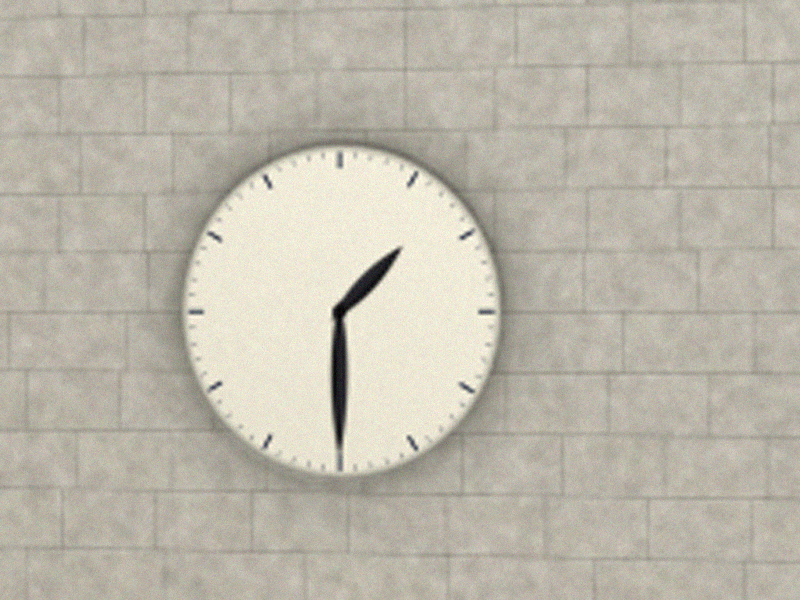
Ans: 1:30
